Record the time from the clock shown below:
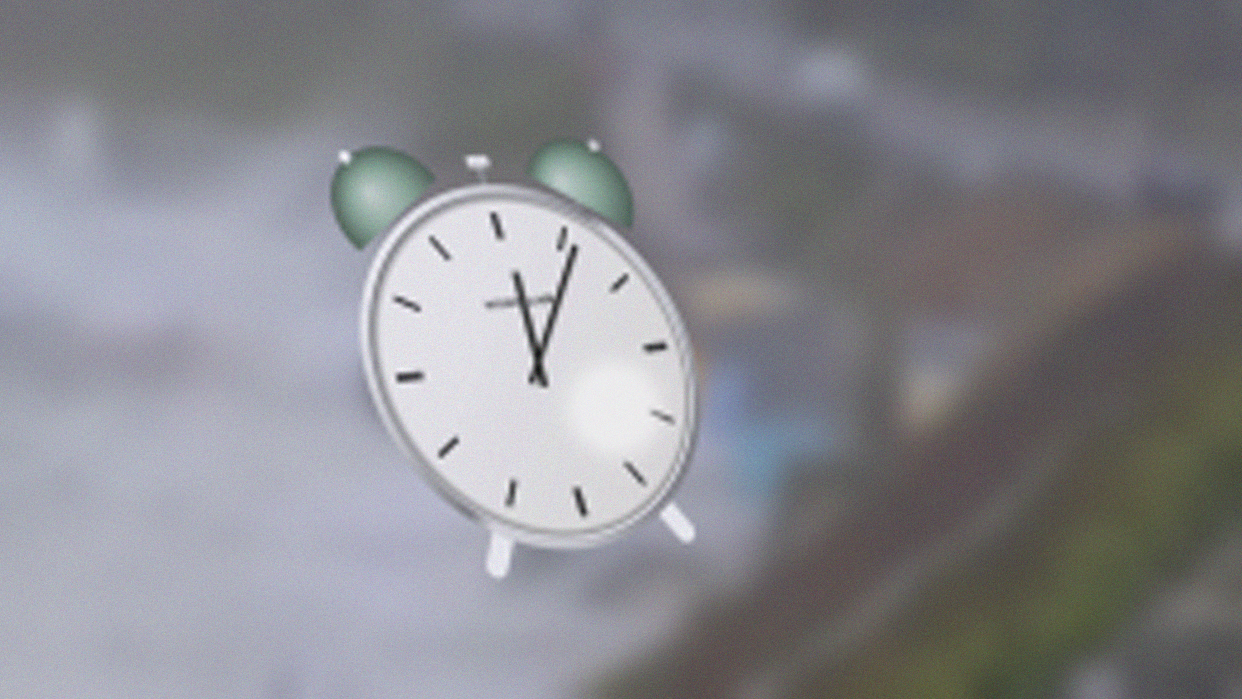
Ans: 12:06
